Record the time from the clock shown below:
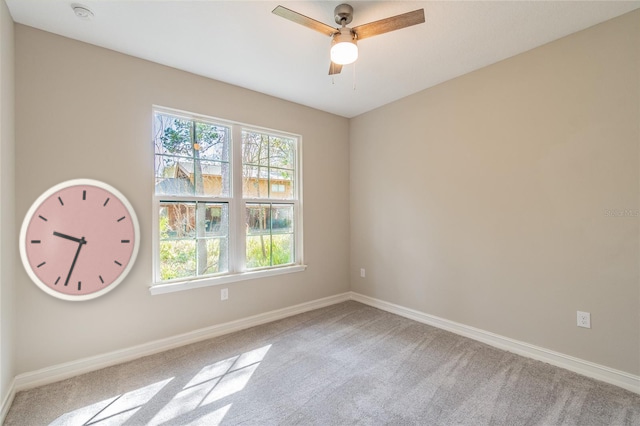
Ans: 9:33
